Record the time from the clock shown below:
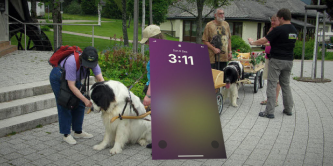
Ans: 3:11
